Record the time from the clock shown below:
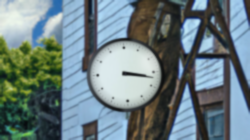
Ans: 3:17
